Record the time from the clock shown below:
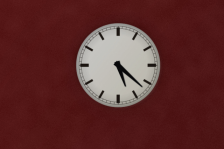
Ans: 5:22
